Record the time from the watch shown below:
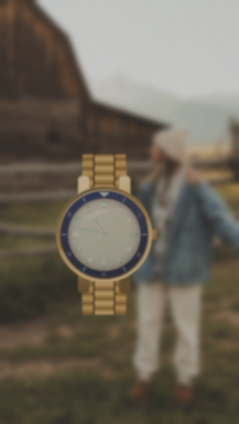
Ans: 10:47
